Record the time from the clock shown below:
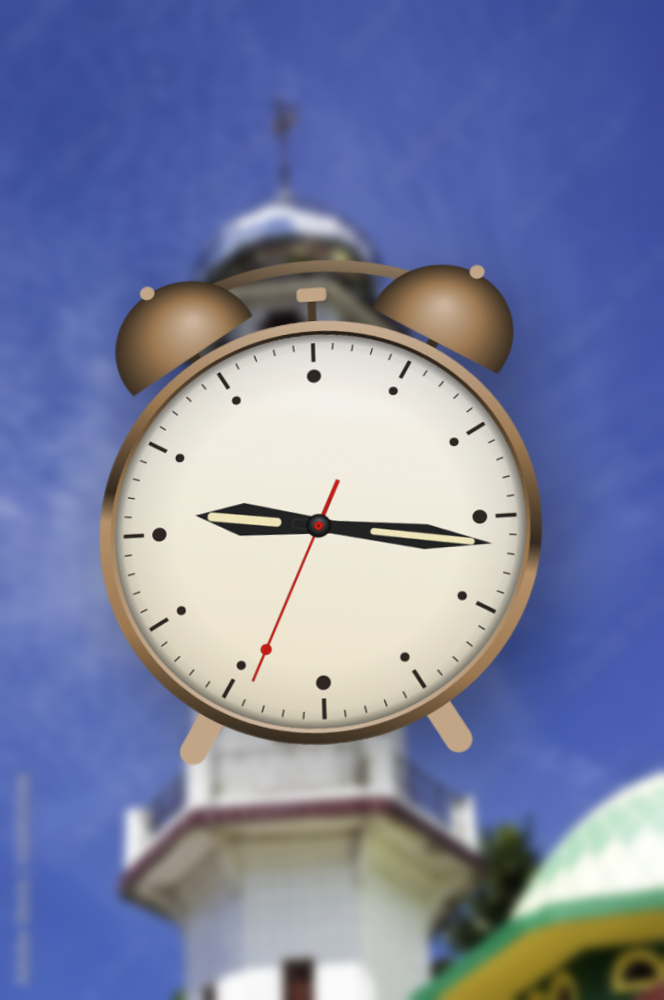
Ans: 9:16:34
